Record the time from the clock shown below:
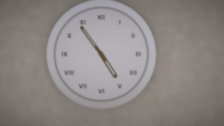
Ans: 4:54
